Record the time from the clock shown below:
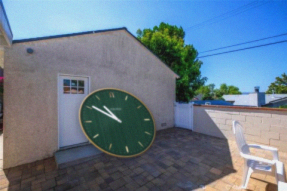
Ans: 10:51
